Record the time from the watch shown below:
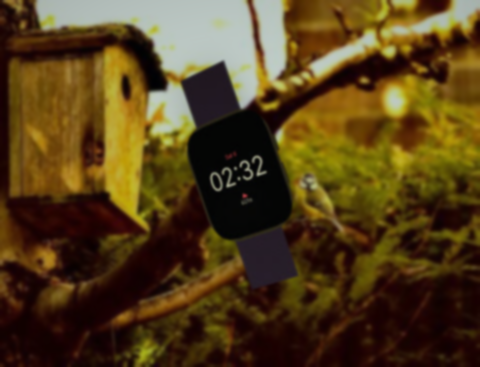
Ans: 2:32
